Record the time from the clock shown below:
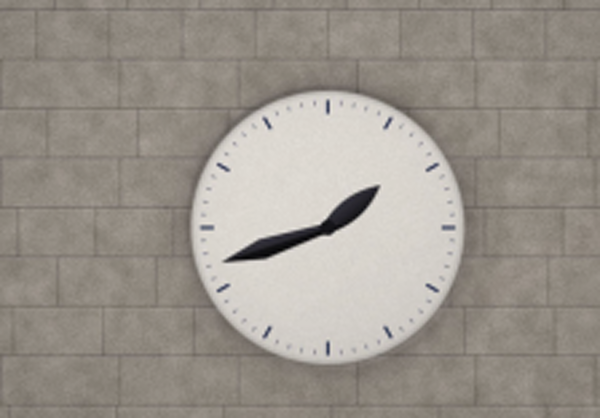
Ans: 1:42
